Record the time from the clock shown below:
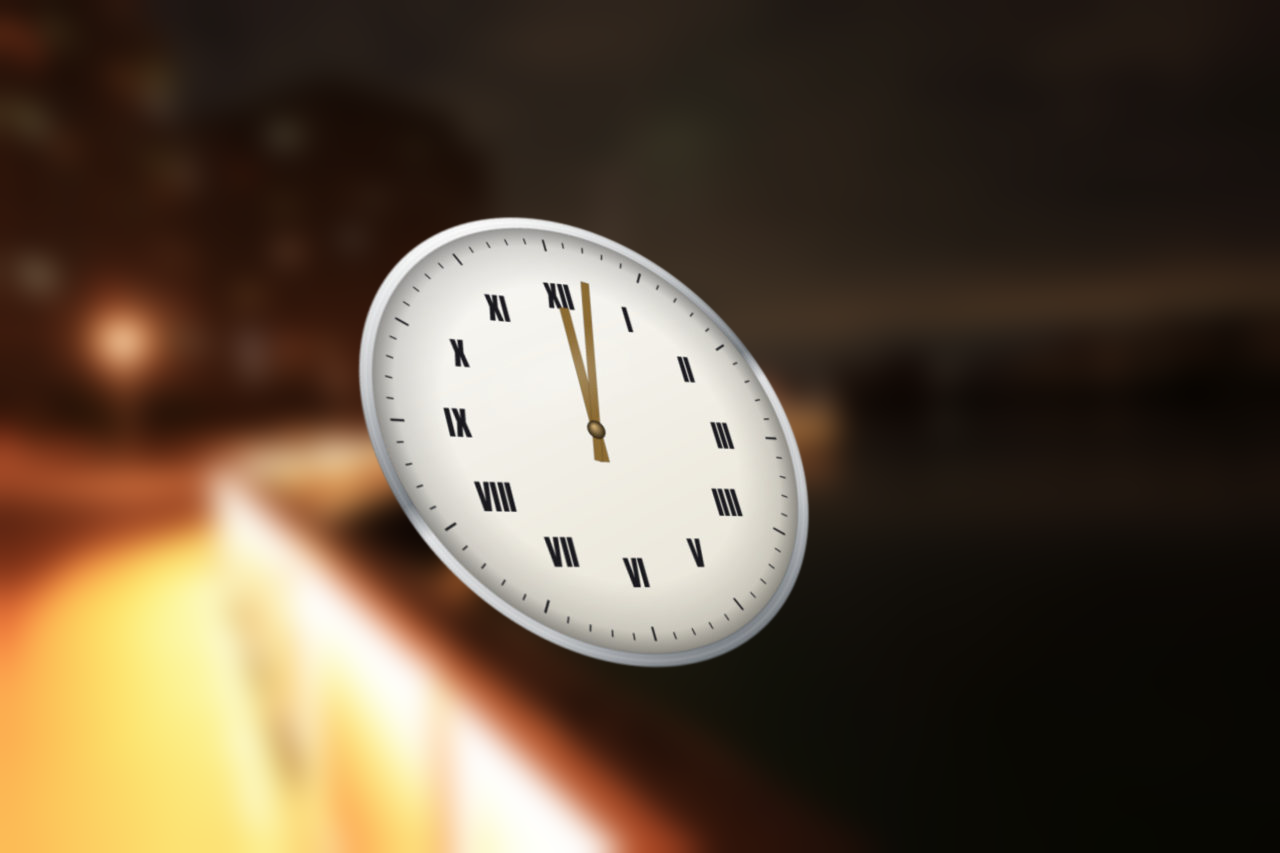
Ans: 12:02
